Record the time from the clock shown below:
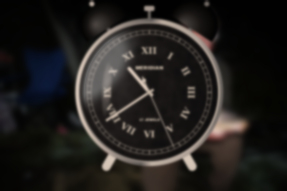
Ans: 10:39:26
